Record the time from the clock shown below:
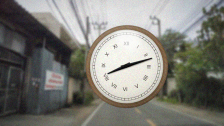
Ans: 8:12
